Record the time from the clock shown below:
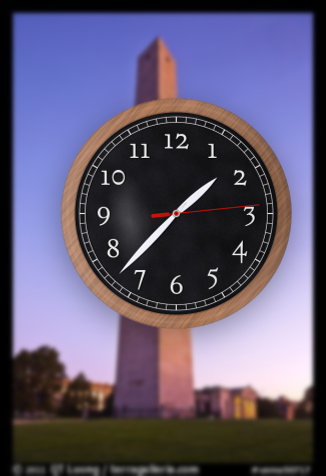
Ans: 1:37:14
